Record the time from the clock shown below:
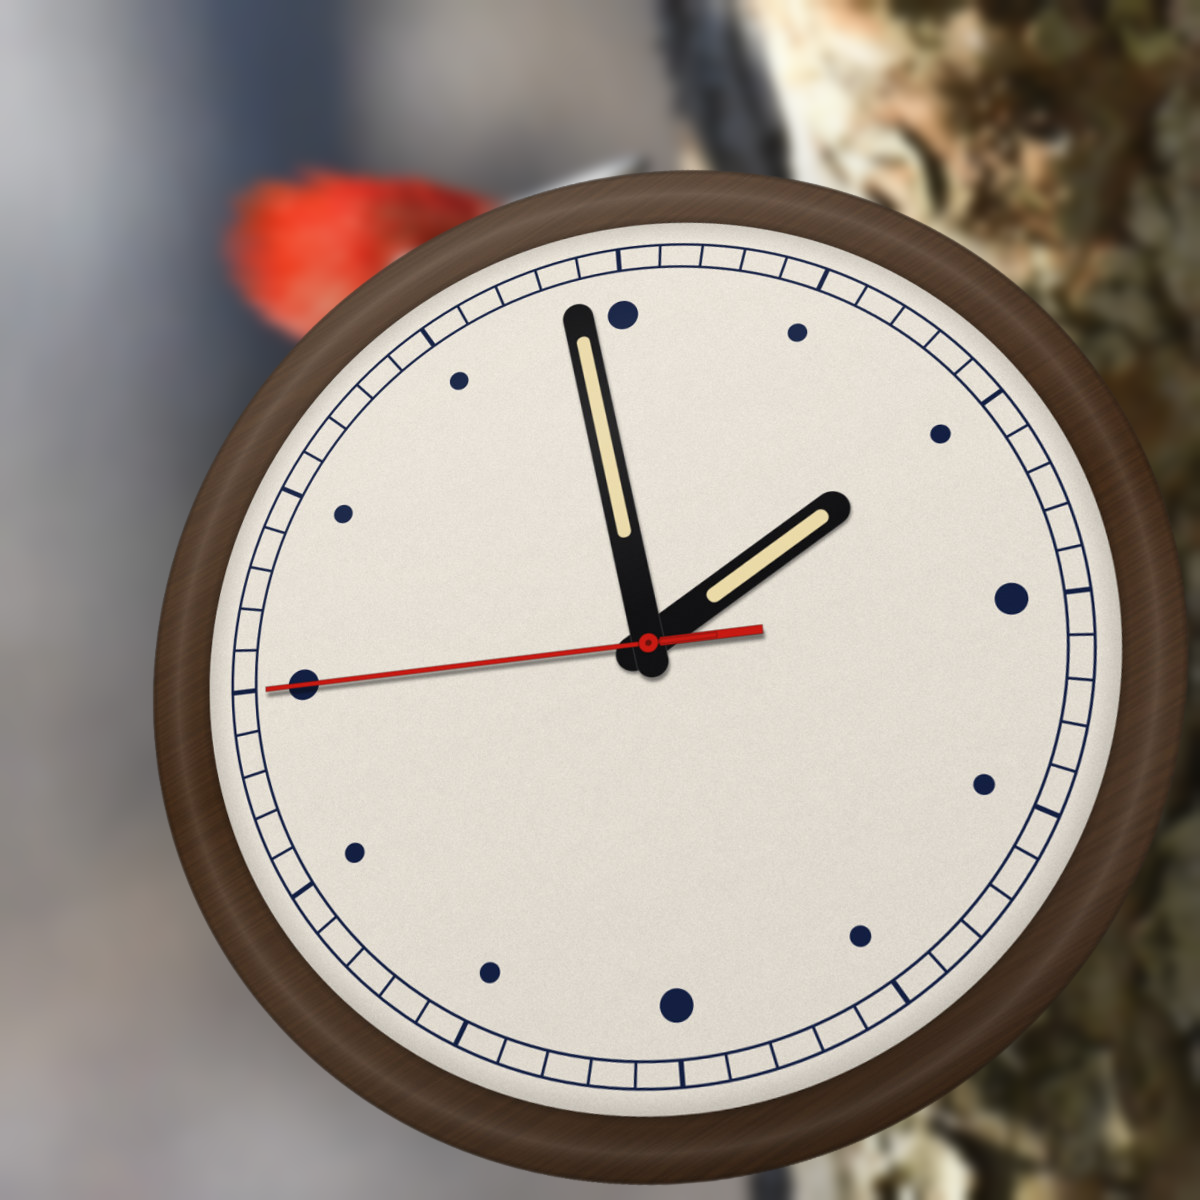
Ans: 1:58:45
